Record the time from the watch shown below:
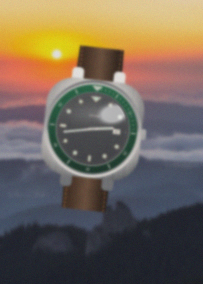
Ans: 2:43
